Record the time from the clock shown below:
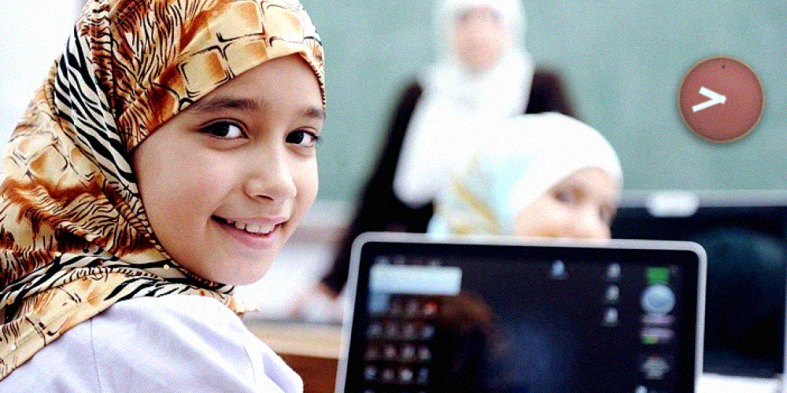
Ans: 9:41
